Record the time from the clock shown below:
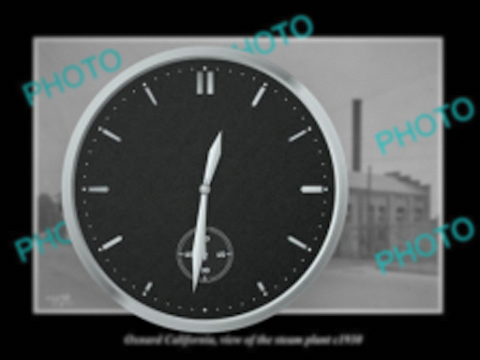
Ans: 12:31
